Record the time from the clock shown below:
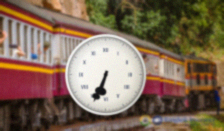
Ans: 6:34
